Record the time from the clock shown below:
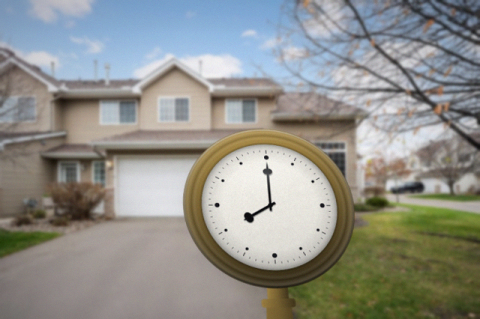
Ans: 8:00
